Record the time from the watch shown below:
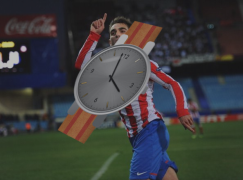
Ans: 3:58
